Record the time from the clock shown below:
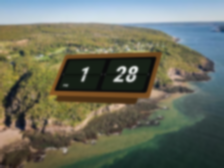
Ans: 1:28
